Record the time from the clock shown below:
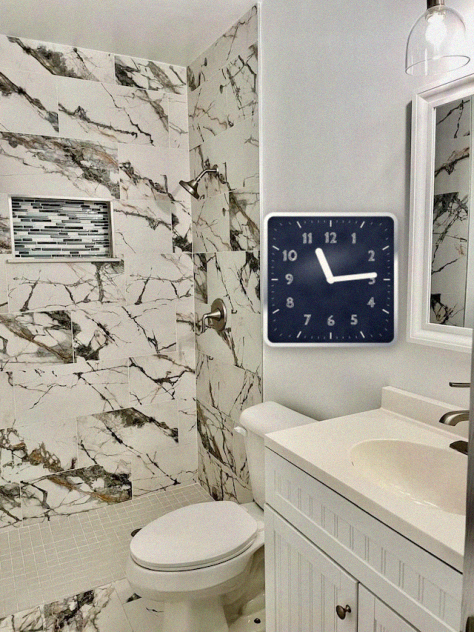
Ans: 11:14
